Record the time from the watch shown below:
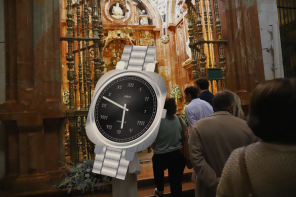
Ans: 5:48
